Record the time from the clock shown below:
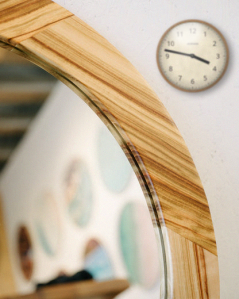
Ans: 3:47
